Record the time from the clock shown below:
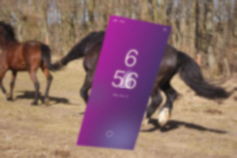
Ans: 6:56
